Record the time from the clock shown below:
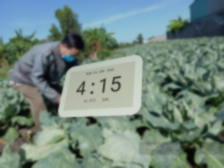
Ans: 4:15
